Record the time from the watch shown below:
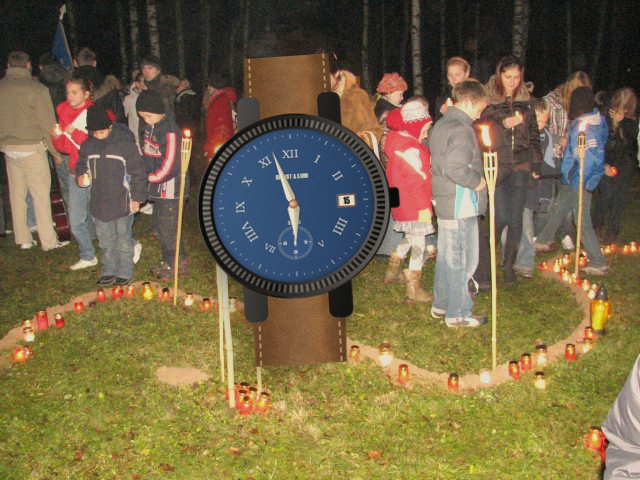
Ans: 5:57
